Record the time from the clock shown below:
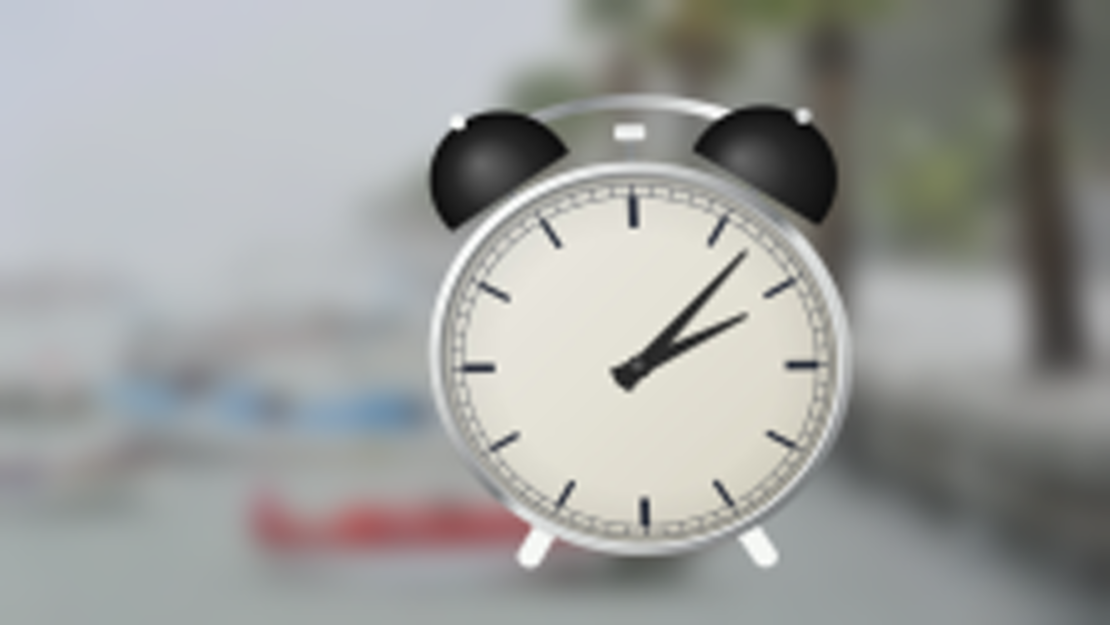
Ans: 2:07
